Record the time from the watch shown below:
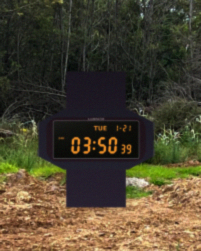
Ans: 3:50:39
